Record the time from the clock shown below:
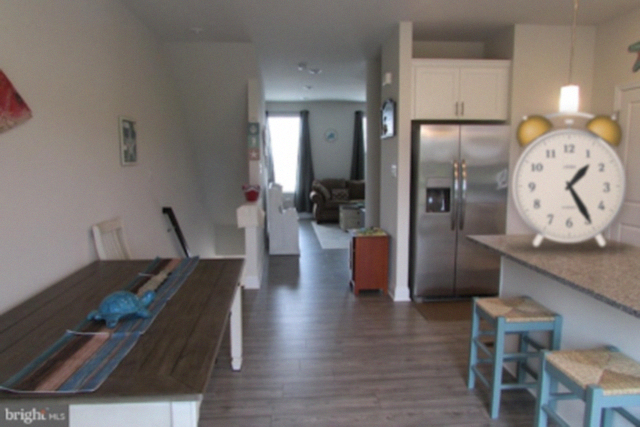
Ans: 1:25
